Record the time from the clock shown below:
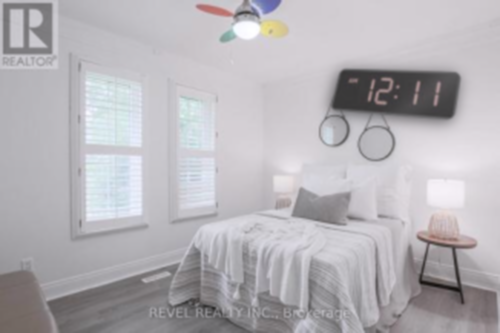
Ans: 12:11
